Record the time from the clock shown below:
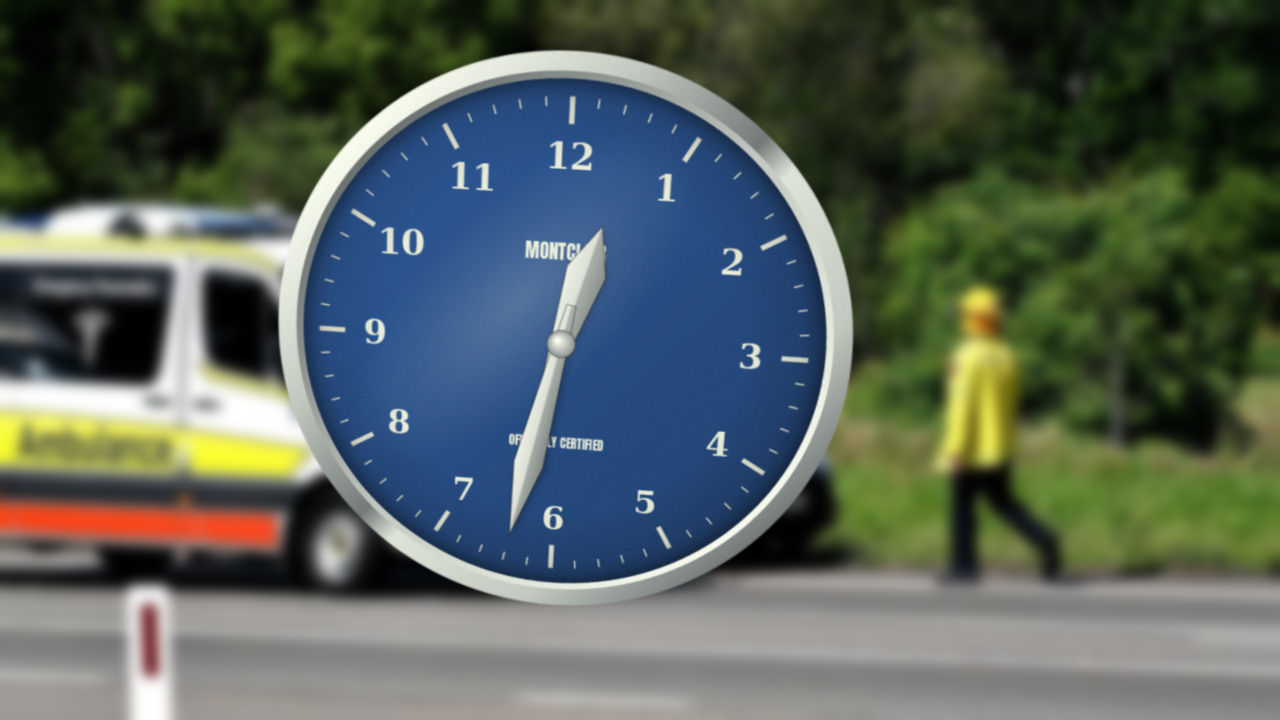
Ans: 12:32
